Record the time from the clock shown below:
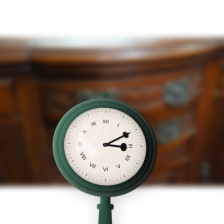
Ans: 3:10
